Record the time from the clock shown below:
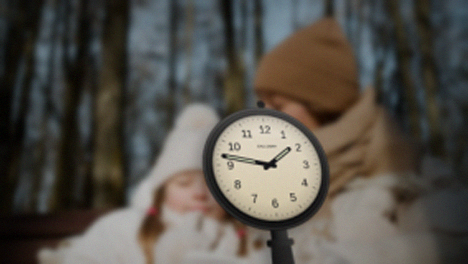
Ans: 1:47
